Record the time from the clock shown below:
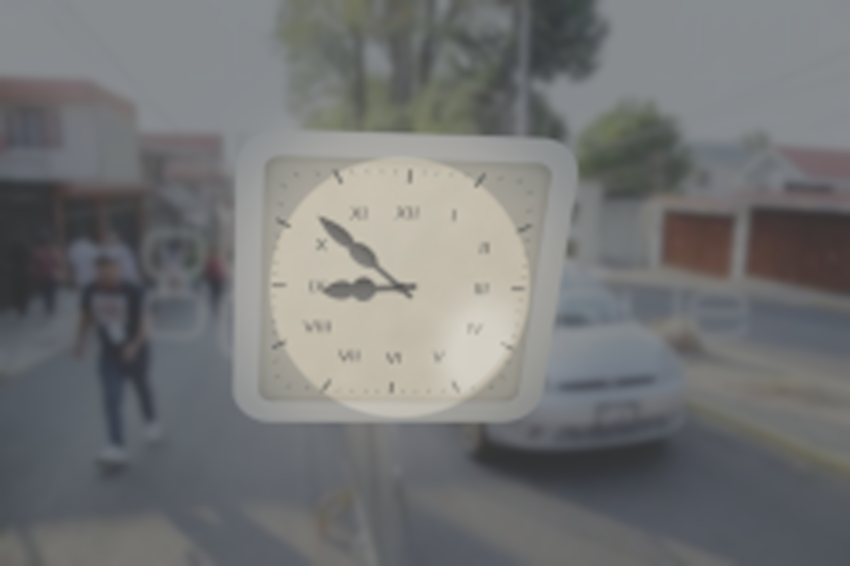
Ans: 8:52
